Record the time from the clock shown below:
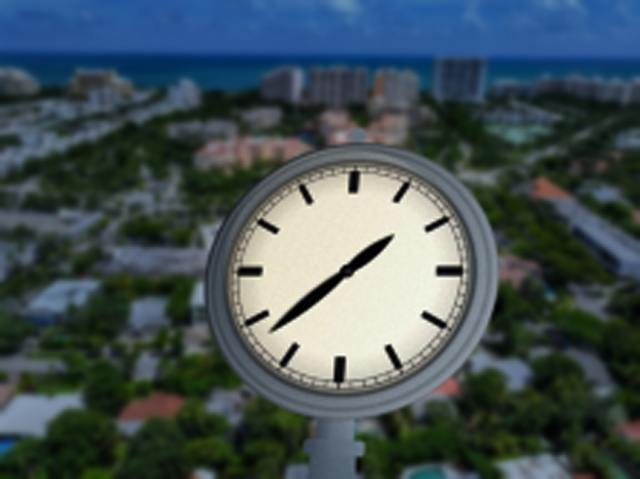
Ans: 1:38
